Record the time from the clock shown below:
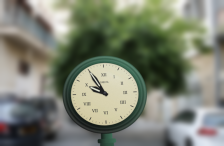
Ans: 9:55
